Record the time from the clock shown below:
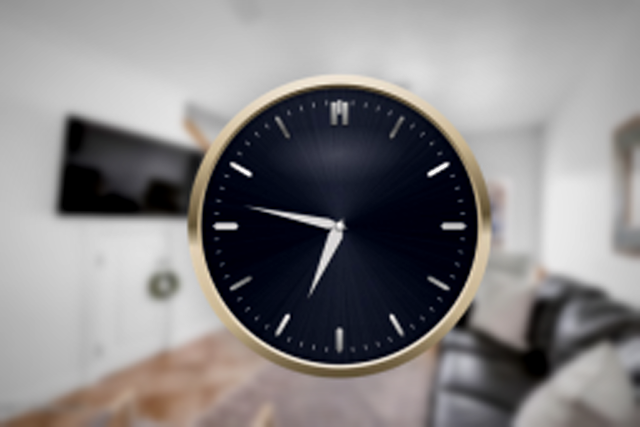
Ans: 6:47
